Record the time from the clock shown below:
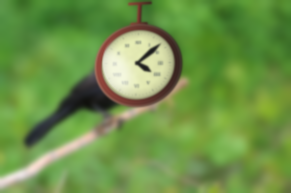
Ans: 4:08
